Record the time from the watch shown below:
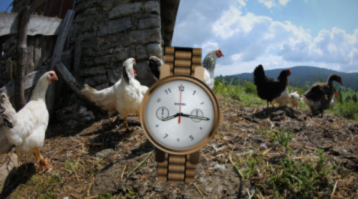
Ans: 8:16
